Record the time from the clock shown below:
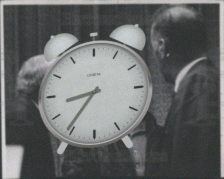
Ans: 8:36
